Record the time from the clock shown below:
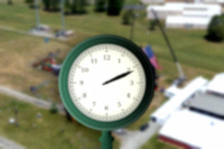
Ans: 2:11
